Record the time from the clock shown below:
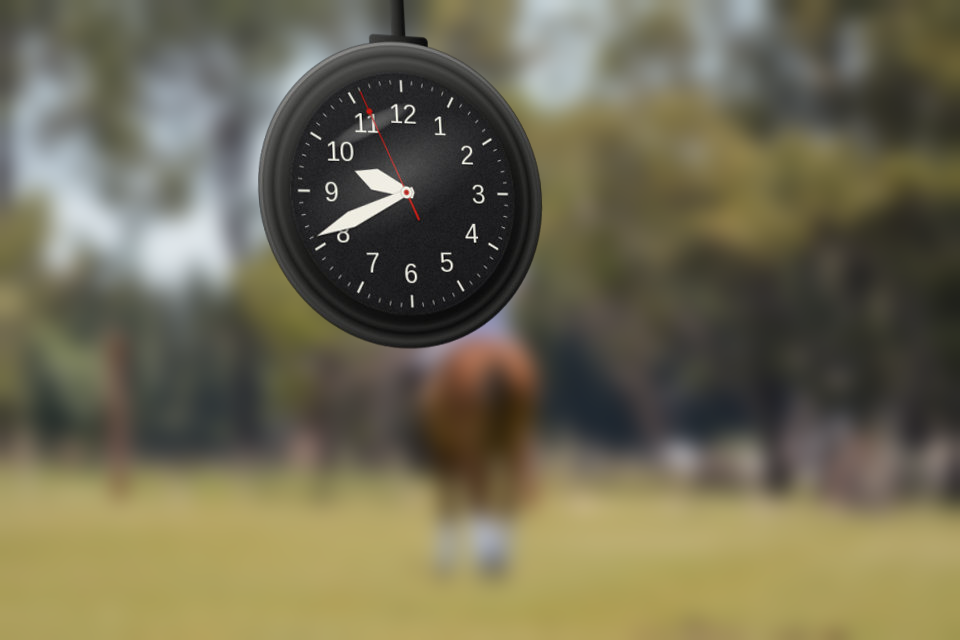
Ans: 9:40:56
